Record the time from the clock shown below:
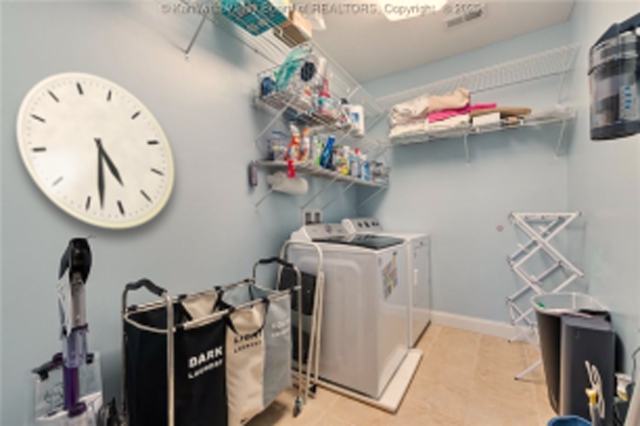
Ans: 5:33
